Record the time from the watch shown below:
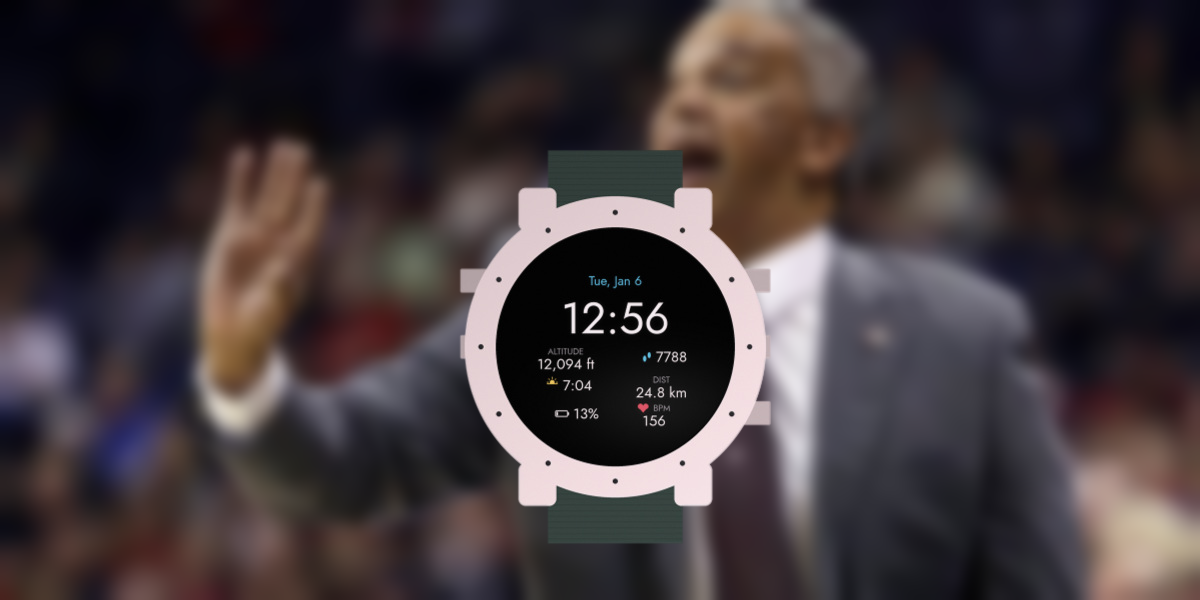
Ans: 12:56
